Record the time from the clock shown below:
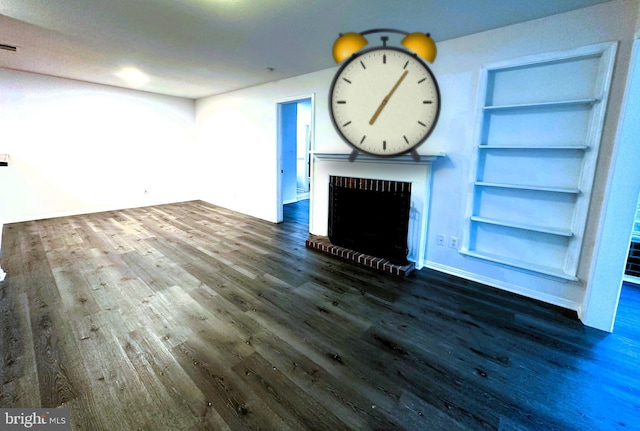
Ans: 7:06
